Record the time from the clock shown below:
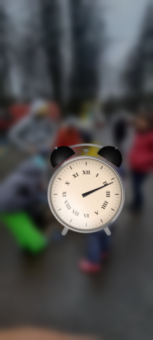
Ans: 2:11
